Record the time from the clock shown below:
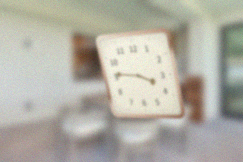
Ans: 3:46
